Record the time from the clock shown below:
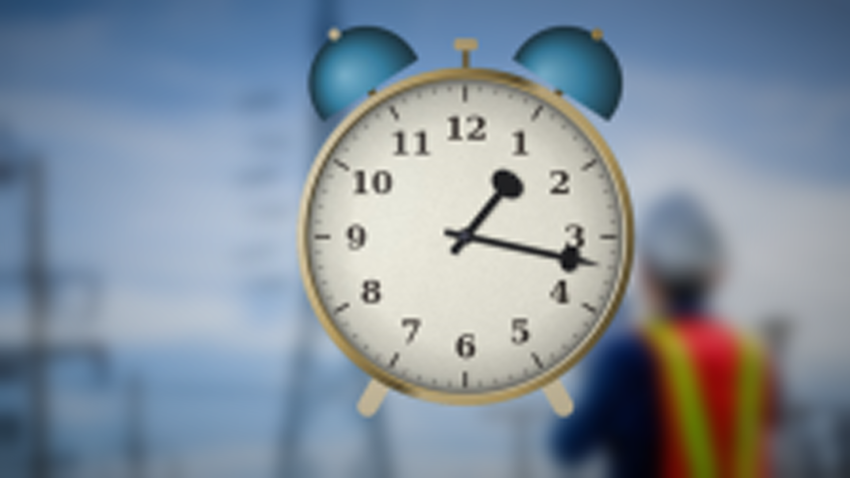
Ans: 1:17
